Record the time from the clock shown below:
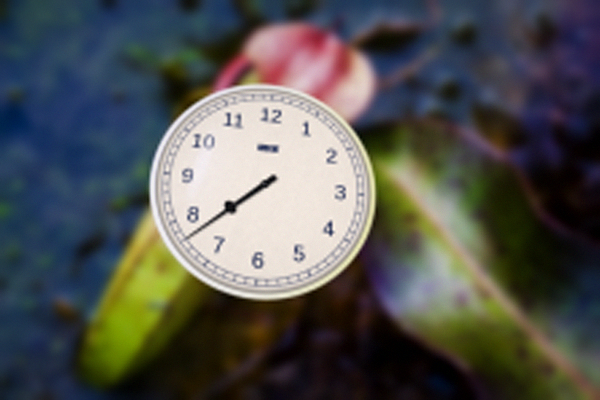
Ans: 7:38
